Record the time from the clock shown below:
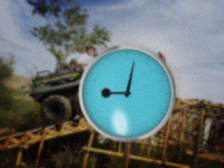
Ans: 9:02
